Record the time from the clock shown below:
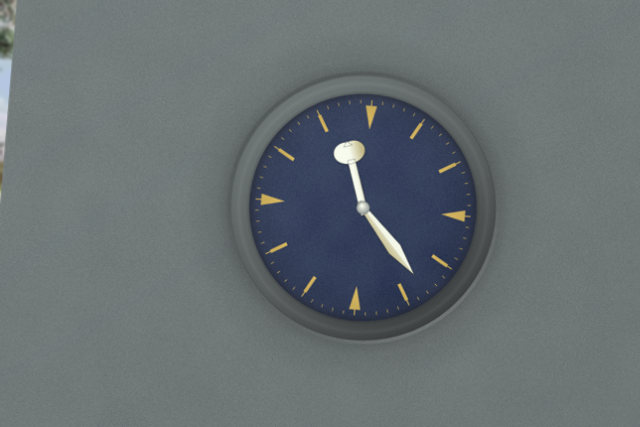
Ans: 11:23
